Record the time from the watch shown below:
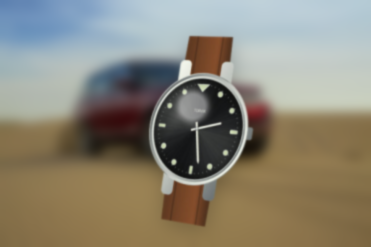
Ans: 2:28
